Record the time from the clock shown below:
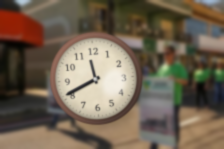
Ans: 11:41
